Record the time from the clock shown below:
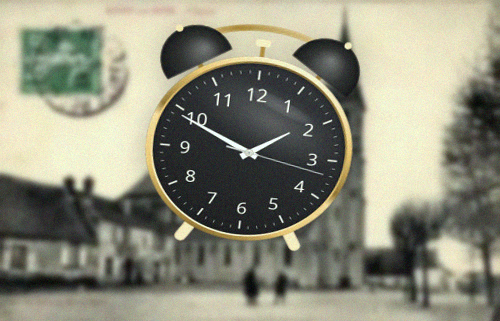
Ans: 1:49:17
